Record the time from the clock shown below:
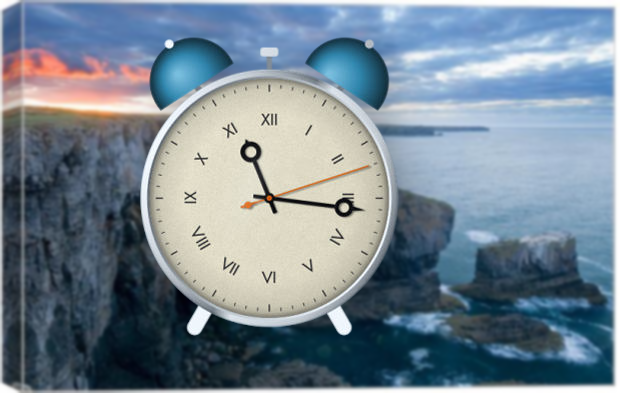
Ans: 11:16:12
